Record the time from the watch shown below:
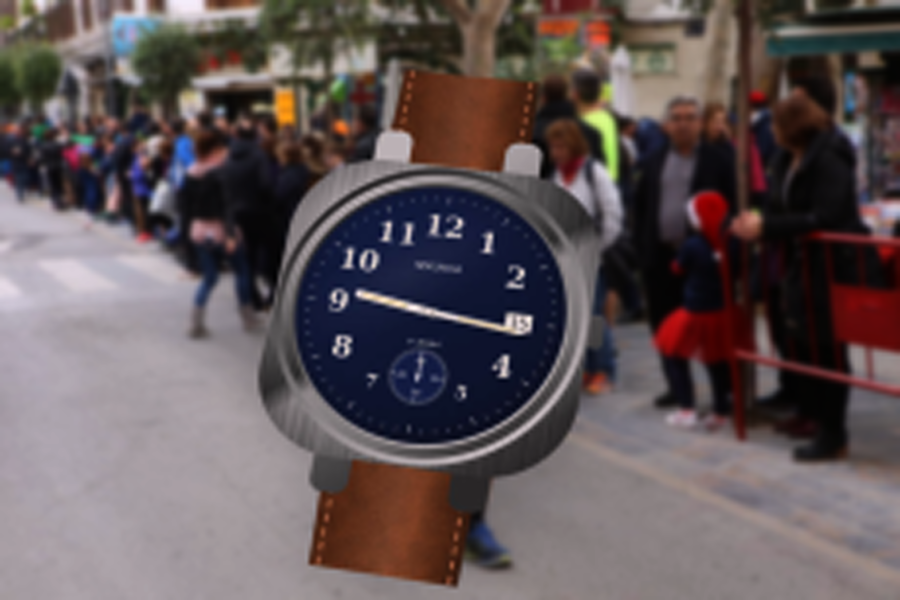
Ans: 9:16
